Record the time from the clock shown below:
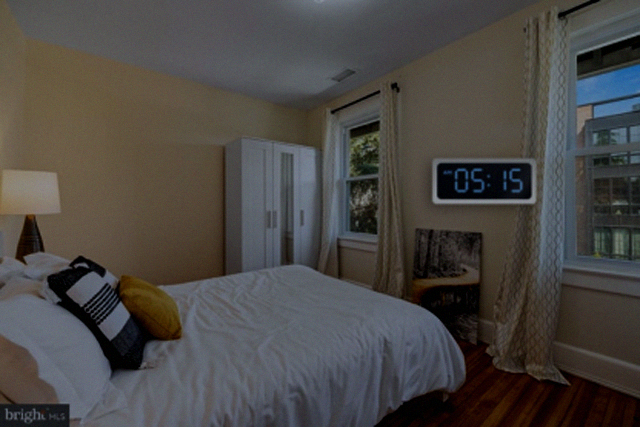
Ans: 5:15
